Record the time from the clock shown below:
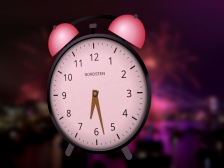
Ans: 6:28
